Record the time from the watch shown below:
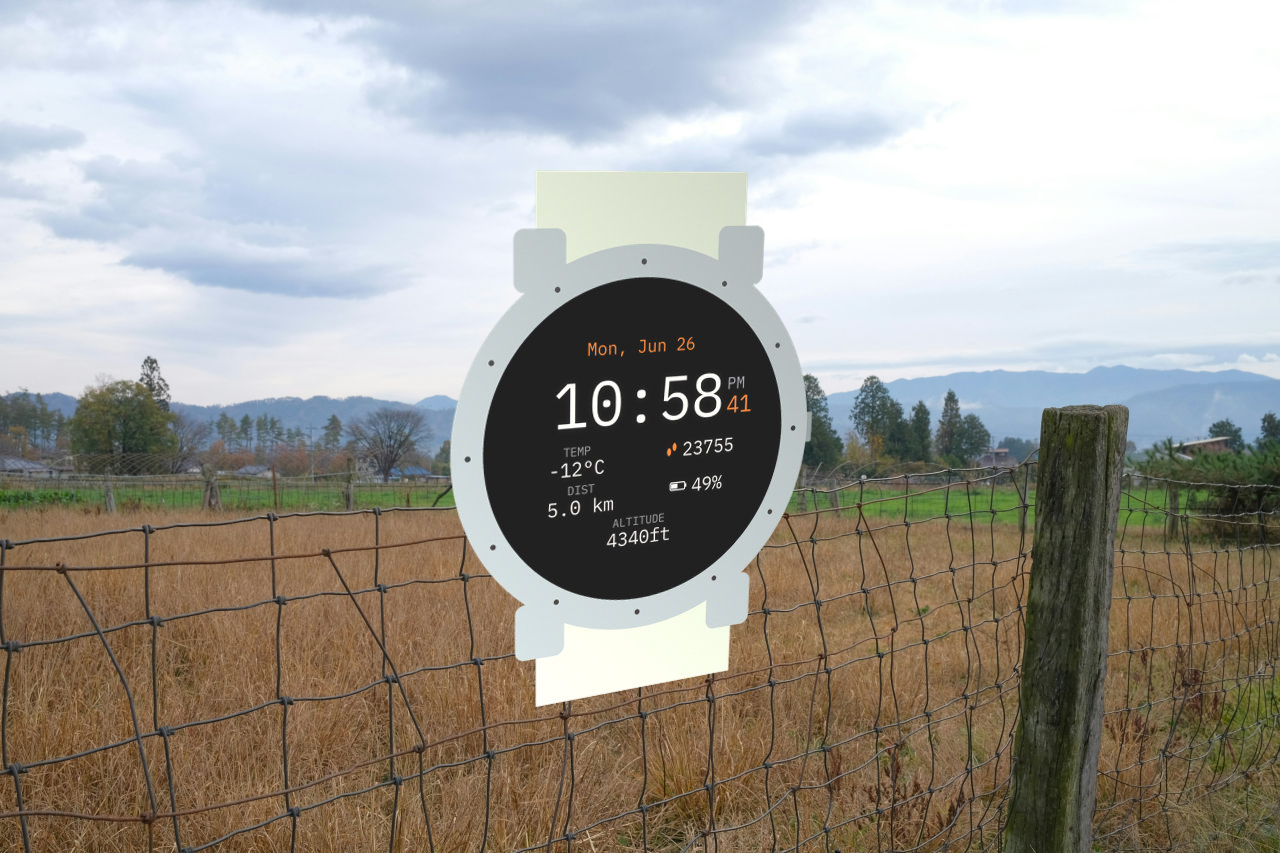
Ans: 10:58:41
